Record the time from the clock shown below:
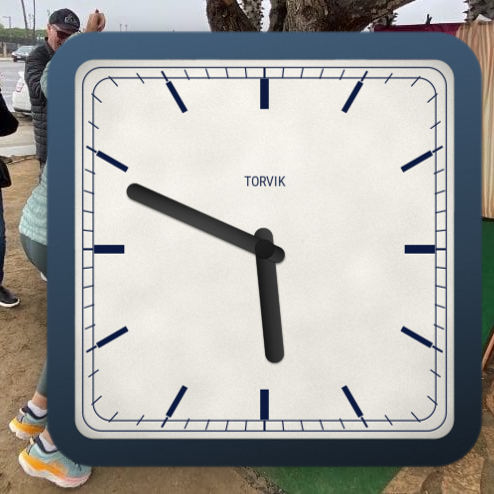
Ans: 5:49
